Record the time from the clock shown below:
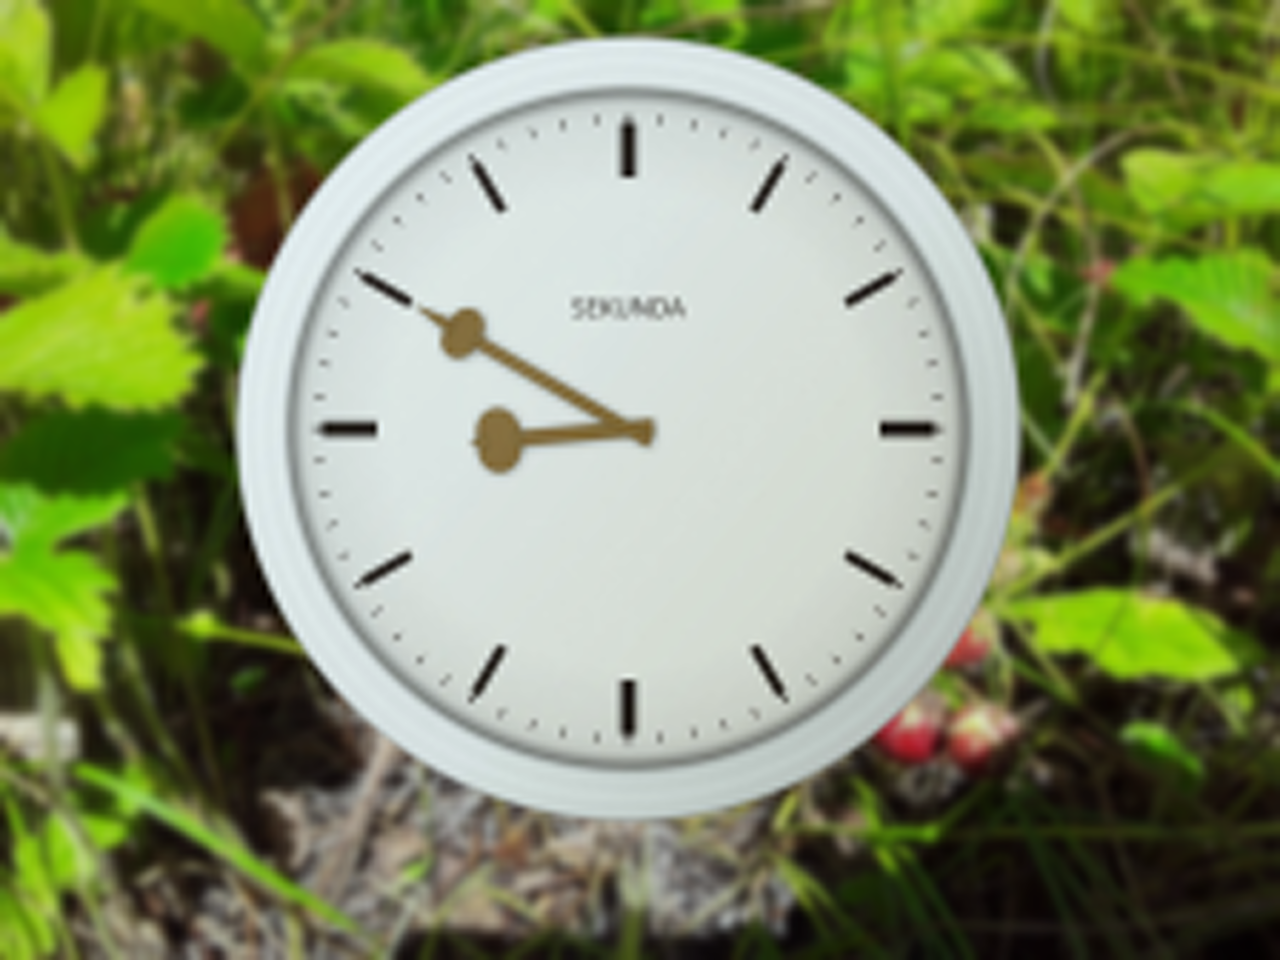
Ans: 8:50
